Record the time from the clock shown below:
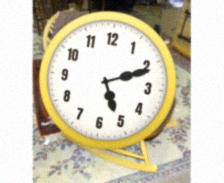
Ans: 5:11
